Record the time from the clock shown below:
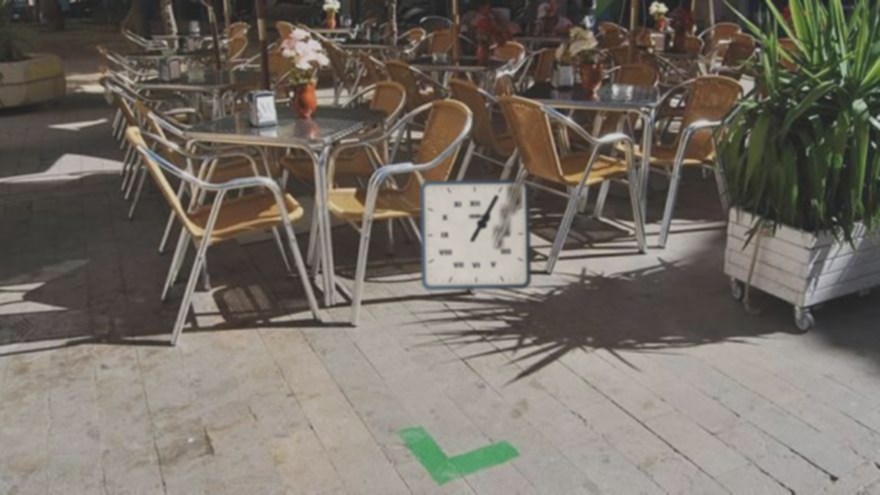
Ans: 1:05
